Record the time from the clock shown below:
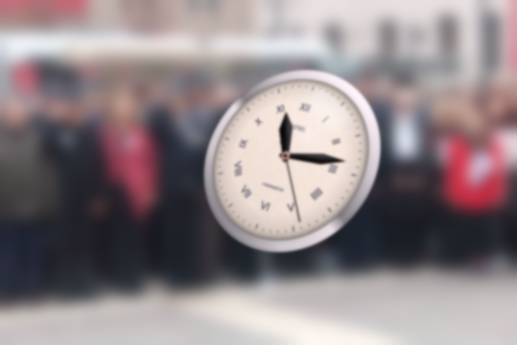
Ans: 11:13:24
